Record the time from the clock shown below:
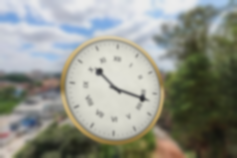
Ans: 10:17
